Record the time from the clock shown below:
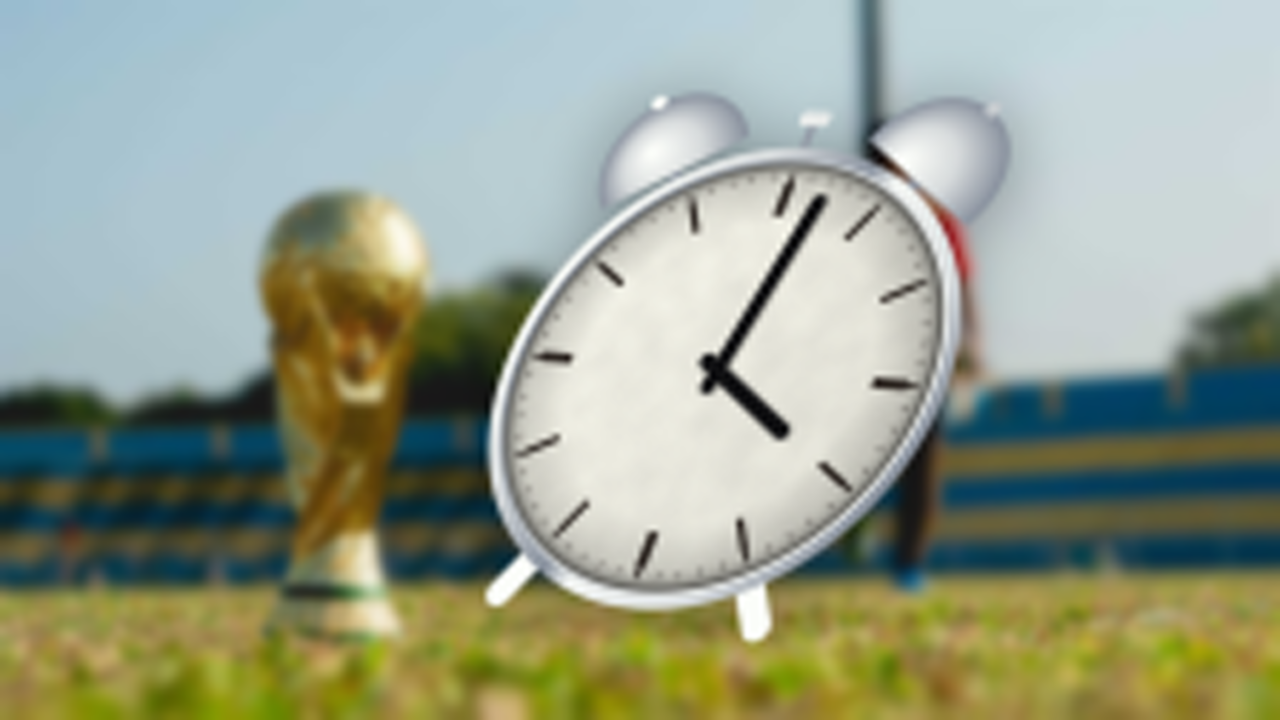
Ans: 4:02
